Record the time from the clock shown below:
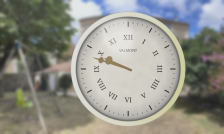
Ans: 9:48
